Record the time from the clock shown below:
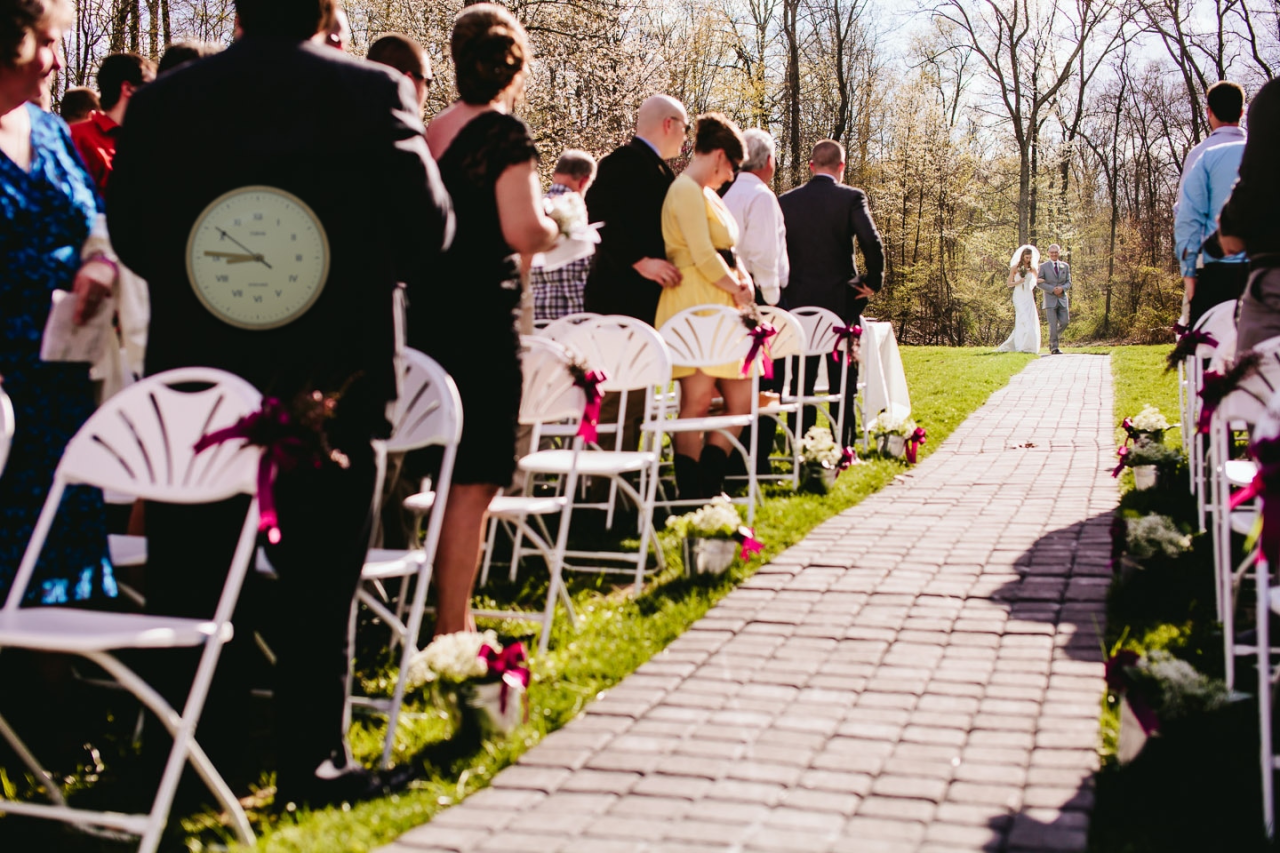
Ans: 8:45:51
